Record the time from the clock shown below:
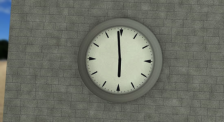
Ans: 5:59
